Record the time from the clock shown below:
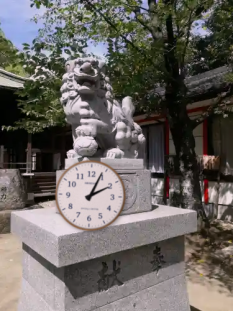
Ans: 2:04
